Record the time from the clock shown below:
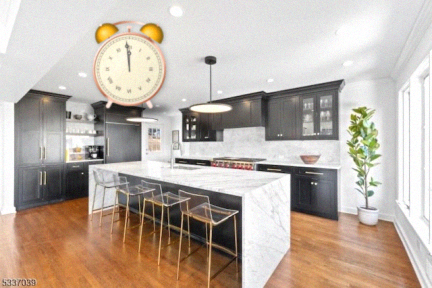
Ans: 11:59
